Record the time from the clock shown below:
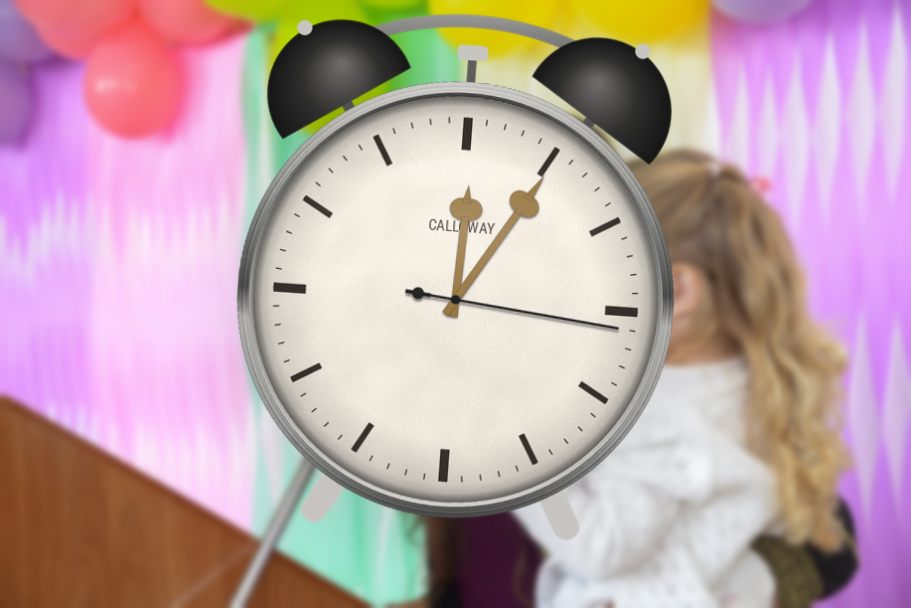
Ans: 12:05:16
